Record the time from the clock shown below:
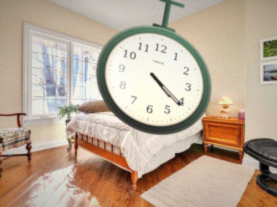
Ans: 4:21
